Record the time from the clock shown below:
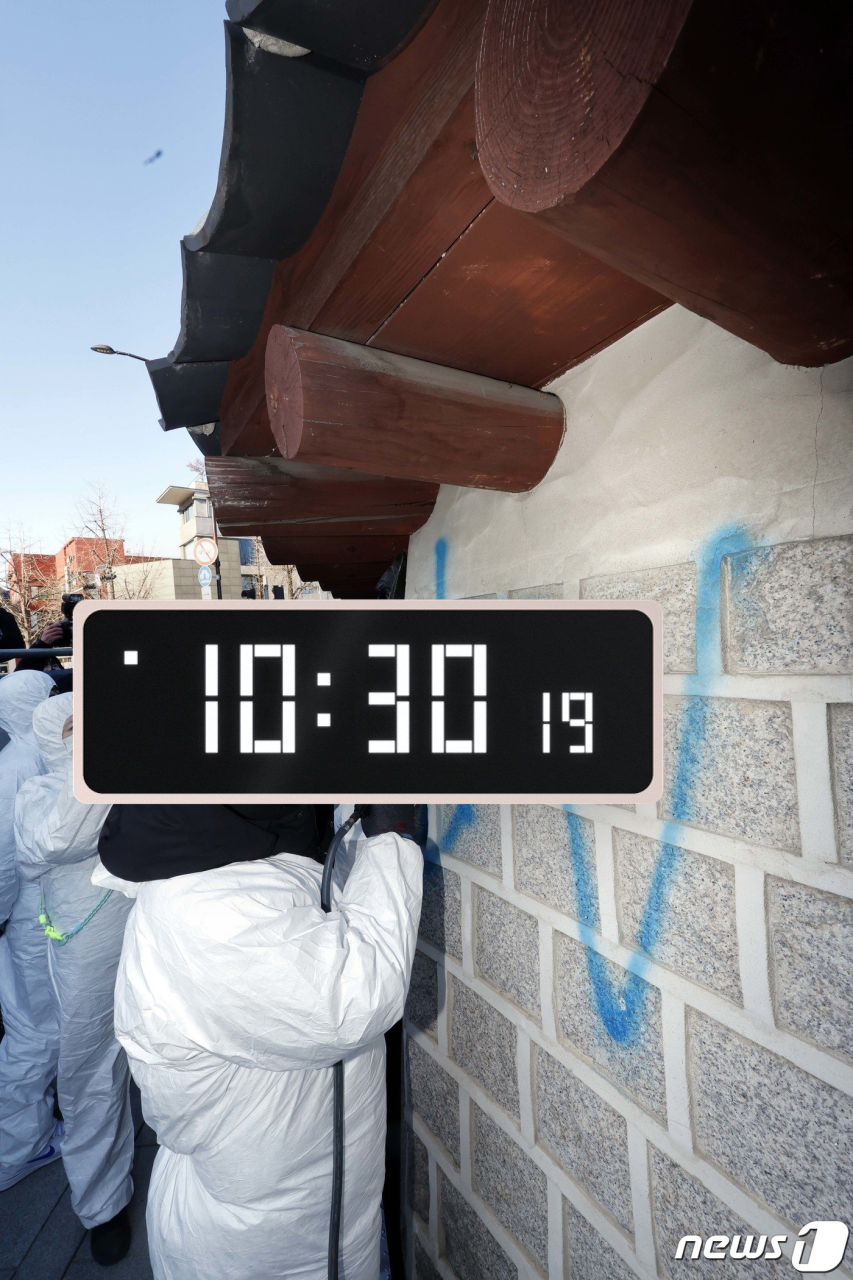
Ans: 10:30:19
